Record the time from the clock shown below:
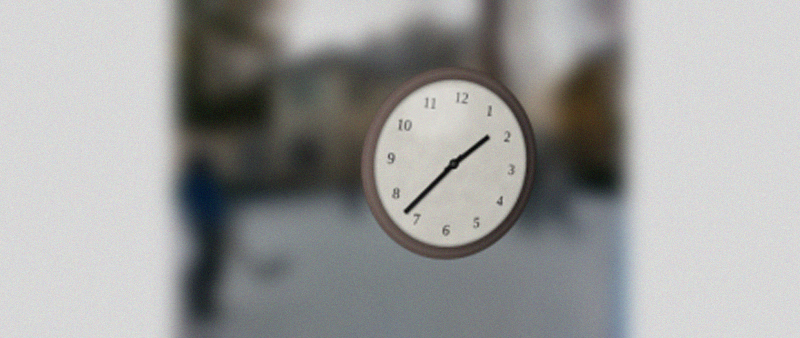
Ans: 1:37
